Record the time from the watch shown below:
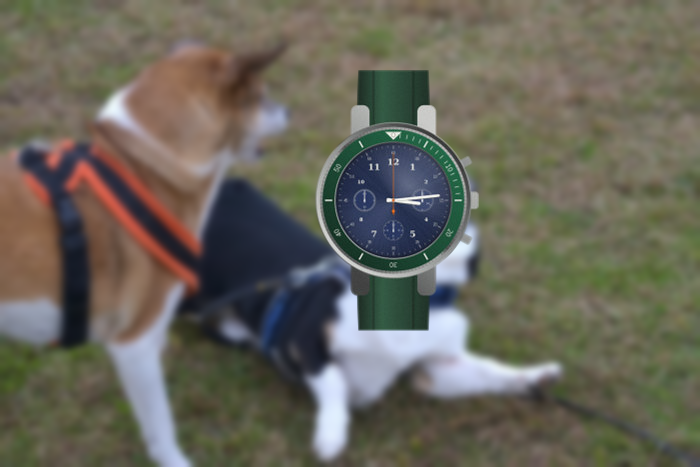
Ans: 3:14
